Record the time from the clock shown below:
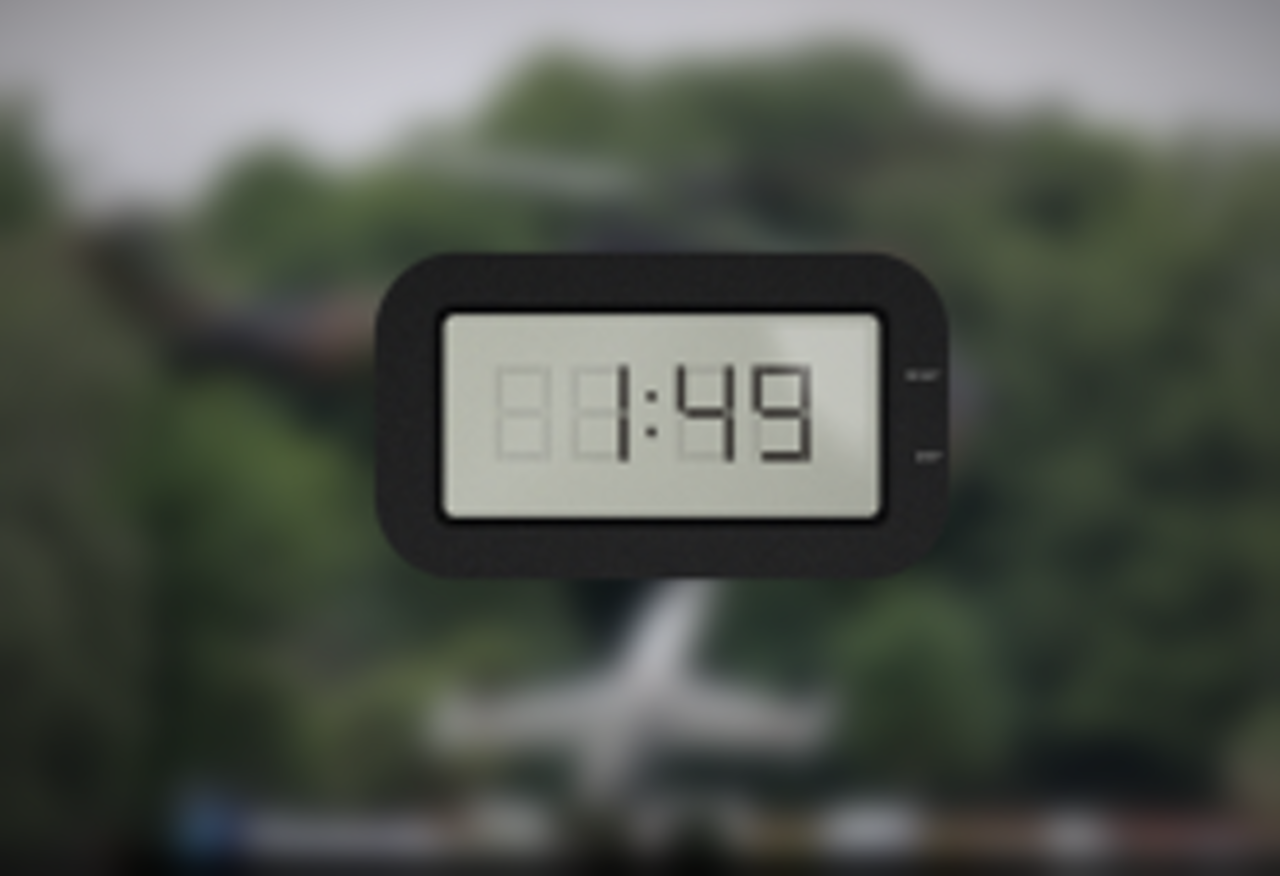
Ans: 1:49
